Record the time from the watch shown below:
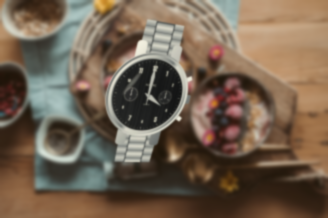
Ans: 4:00
